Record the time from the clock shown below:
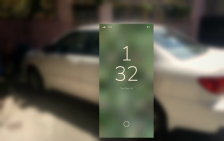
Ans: 1:32
